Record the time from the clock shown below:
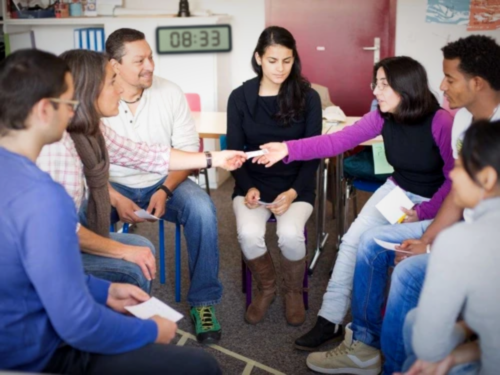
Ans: 8:33
